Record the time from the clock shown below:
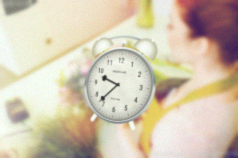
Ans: 9:37
